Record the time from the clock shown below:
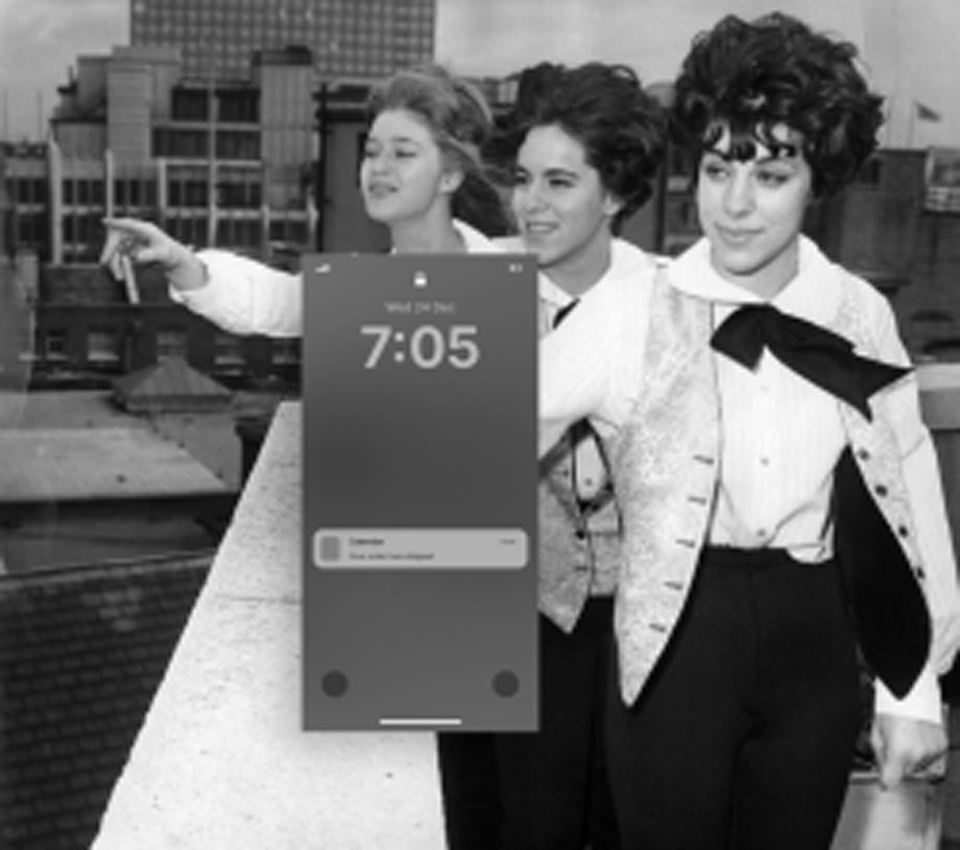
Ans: 7:05
